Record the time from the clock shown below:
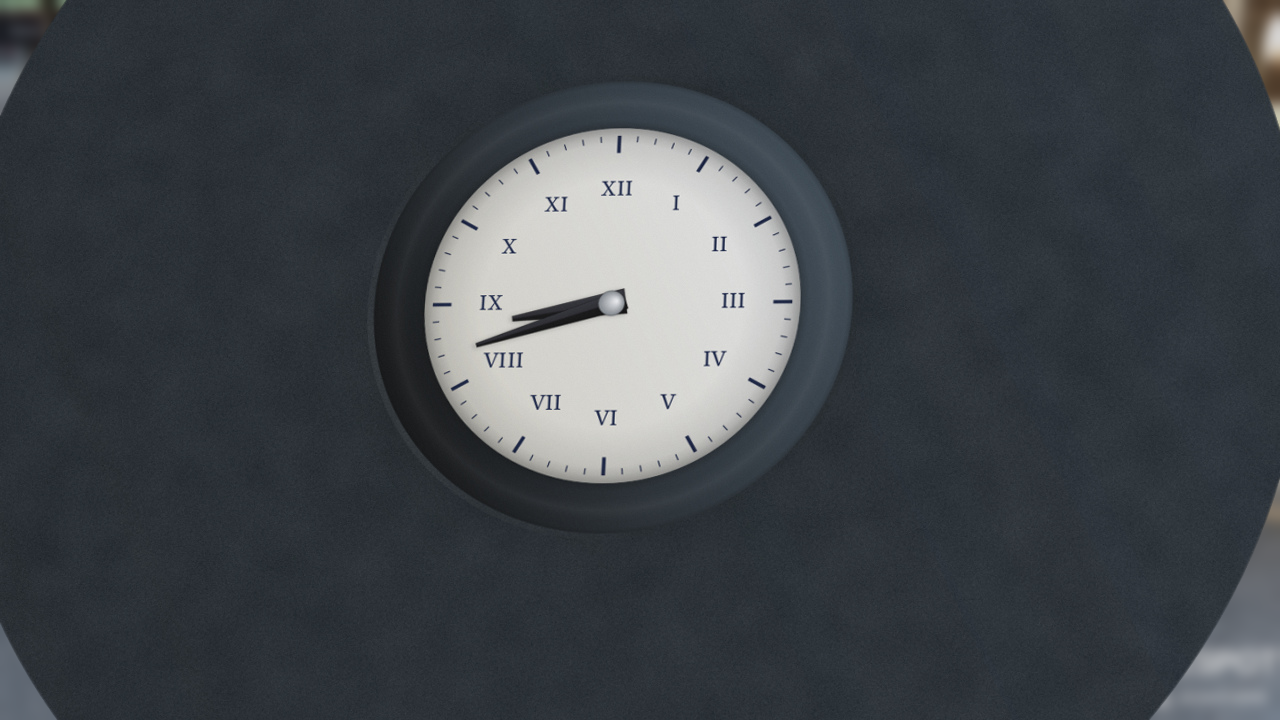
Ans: 8:42
